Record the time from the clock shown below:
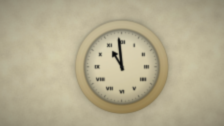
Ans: 10:59
